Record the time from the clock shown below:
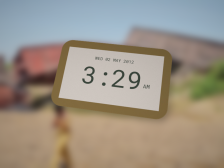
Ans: 3:29
